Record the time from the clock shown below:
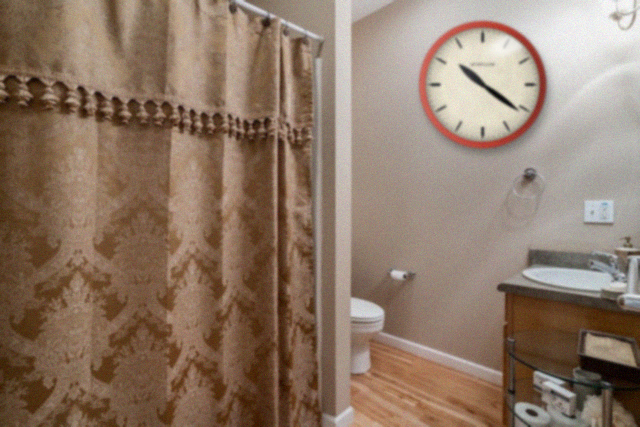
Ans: 10:21
